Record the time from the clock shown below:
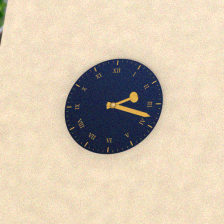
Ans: 2:18
